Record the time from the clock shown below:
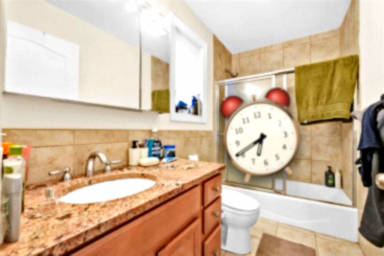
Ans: 6:41
